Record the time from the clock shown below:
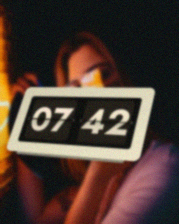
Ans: 7:42
